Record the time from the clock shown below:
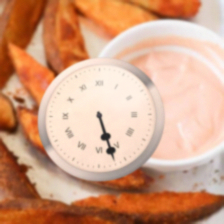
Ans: 5:27
